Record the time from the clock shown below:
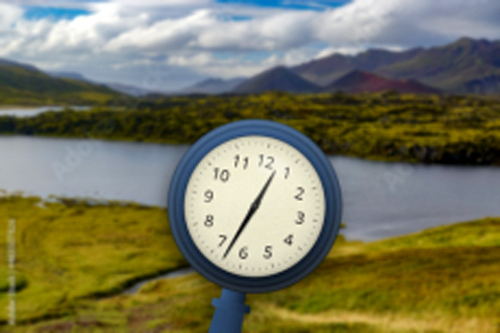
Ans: 12:33
